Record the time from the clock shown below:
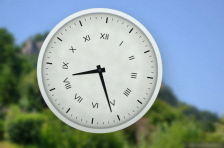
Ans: 8:26
